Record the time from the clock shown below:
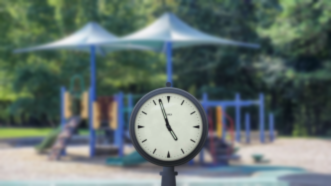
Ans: 4:57
